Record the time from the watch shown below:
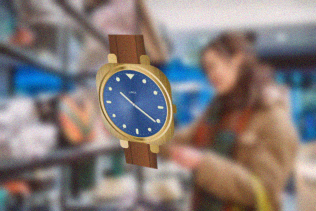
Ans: 10:21
